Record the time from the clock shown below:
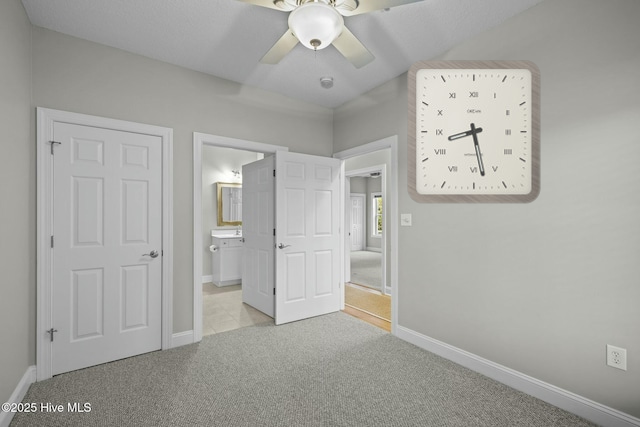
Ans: 8:28
